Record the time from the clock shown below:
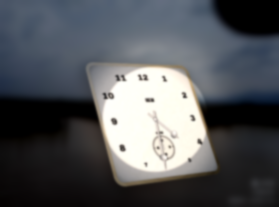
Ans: 4:31
